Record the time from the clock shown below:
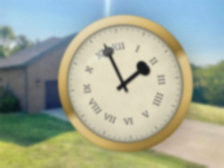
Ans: 1:57
